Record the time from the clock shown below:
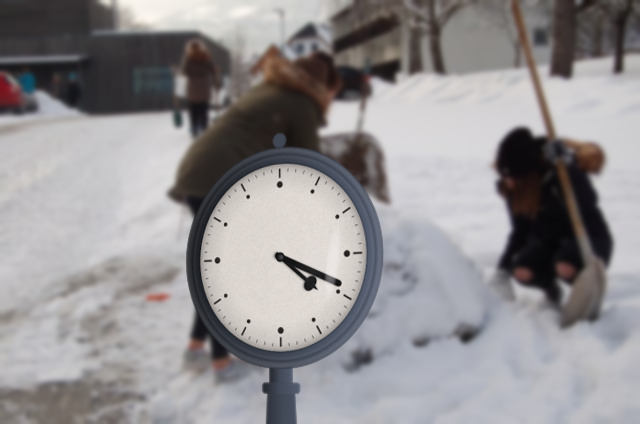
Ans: 4:19
